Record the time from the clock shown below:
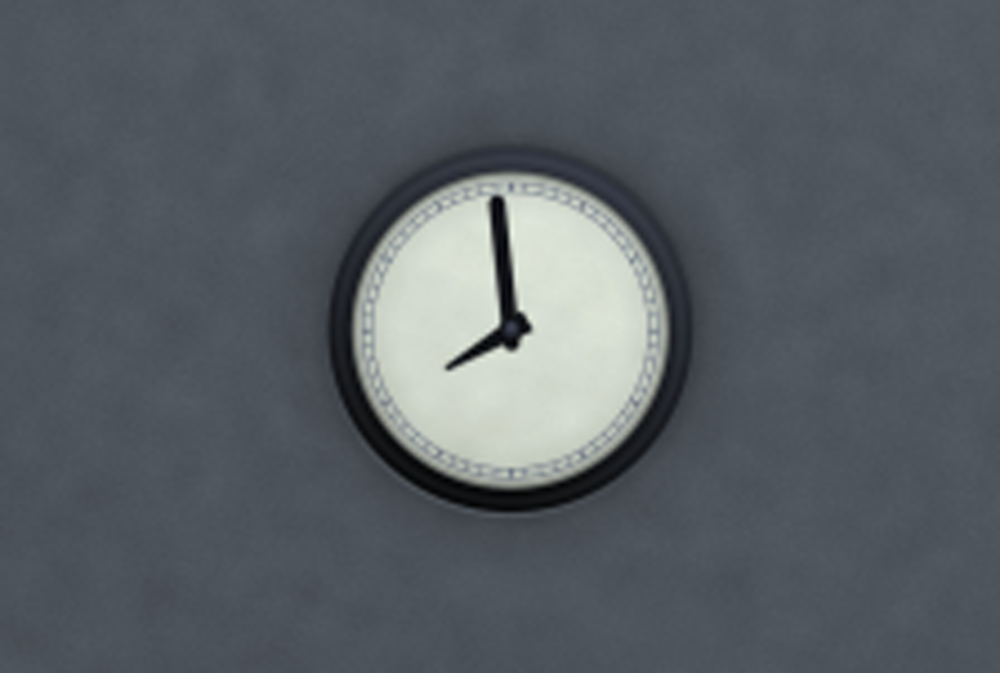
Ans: 7:59
